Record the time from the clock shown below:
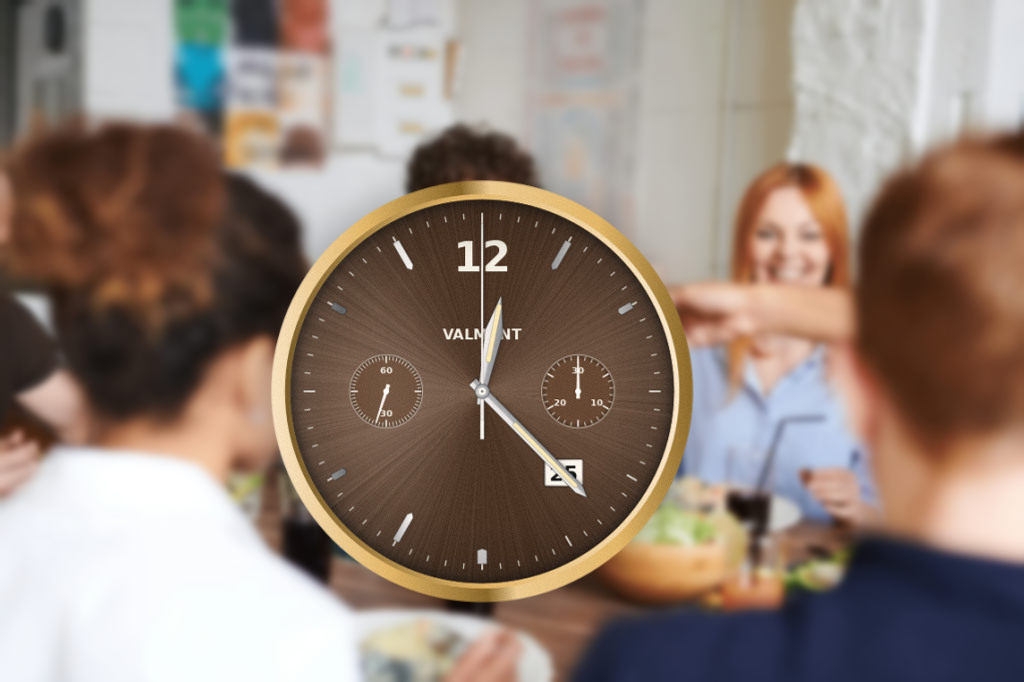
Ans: 12:22:33
